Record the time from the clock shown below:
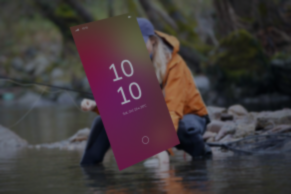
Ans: 10:10
